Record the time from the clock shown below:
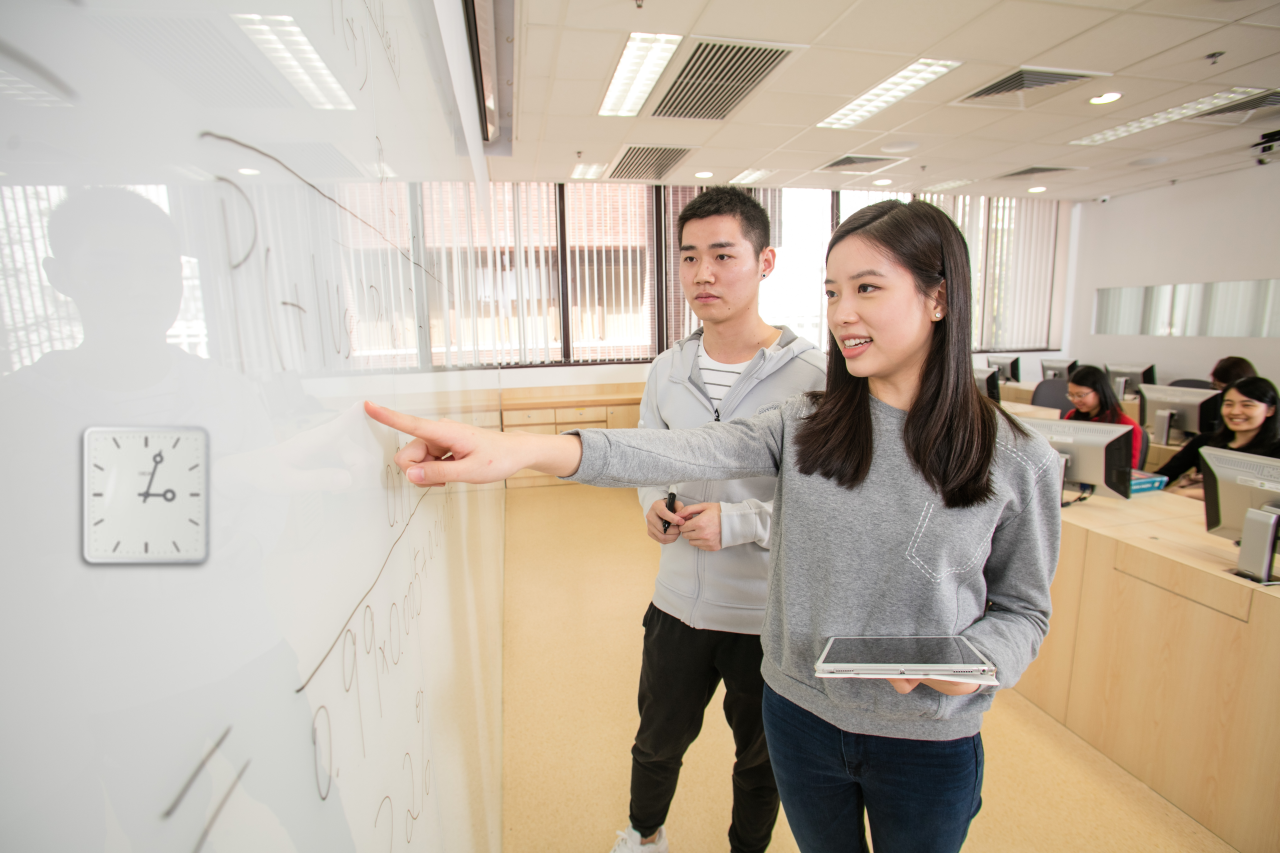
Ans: 3:03
